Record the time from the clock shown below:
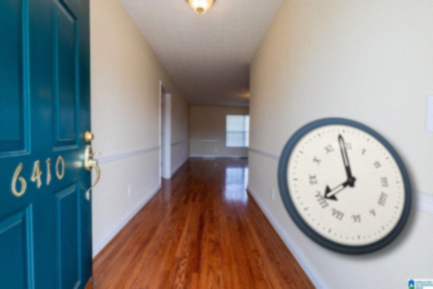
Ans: 7:59
